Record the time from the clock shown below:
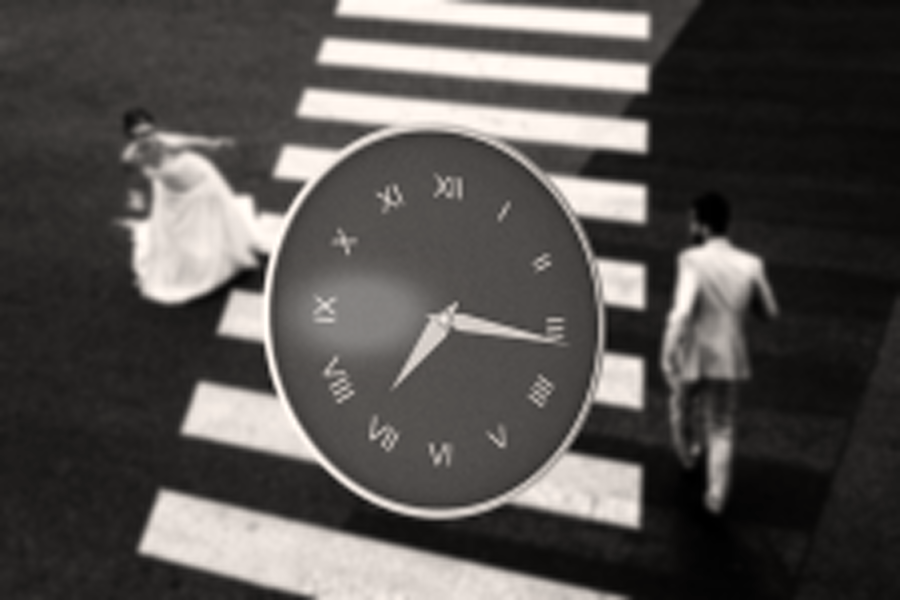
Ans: 7:16
